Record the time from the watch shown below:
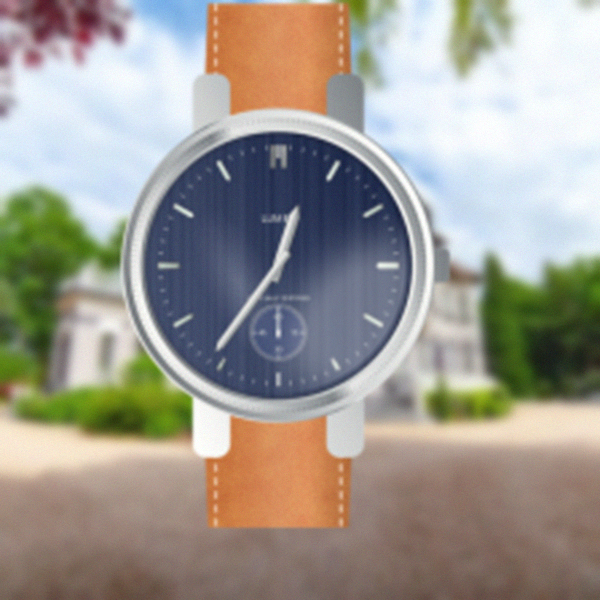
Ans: 12:36
